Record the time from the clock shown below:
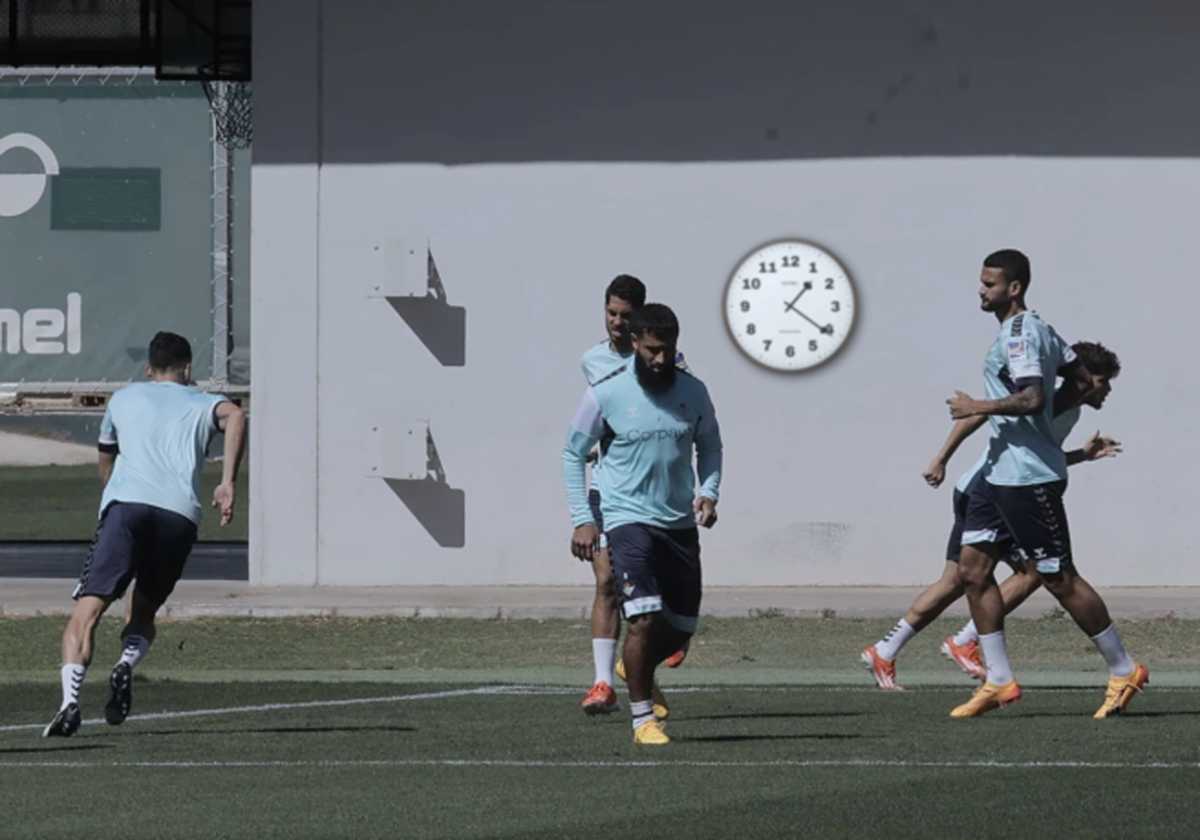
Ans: 1:21
